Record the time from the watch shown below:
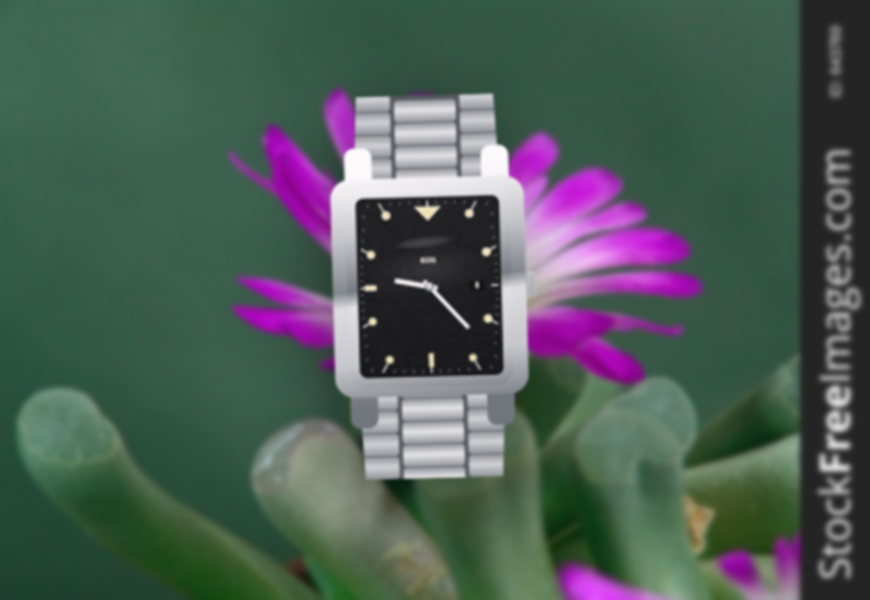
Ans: 9:23
